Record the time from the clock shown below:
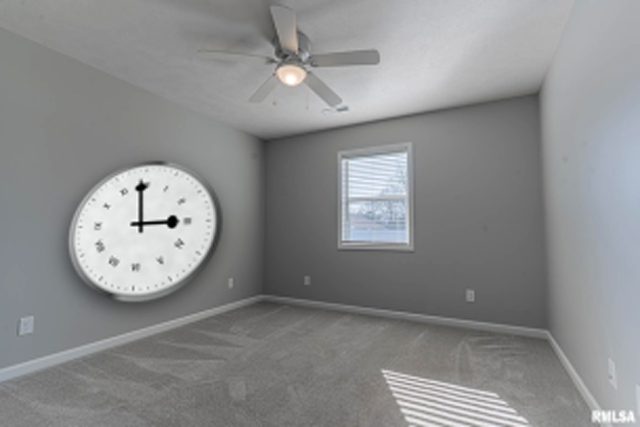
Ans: 2:59
